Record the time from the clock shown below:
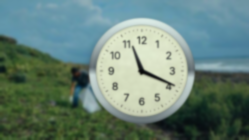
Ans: 11:19
